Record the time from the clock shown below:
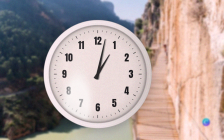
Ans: 1:02
